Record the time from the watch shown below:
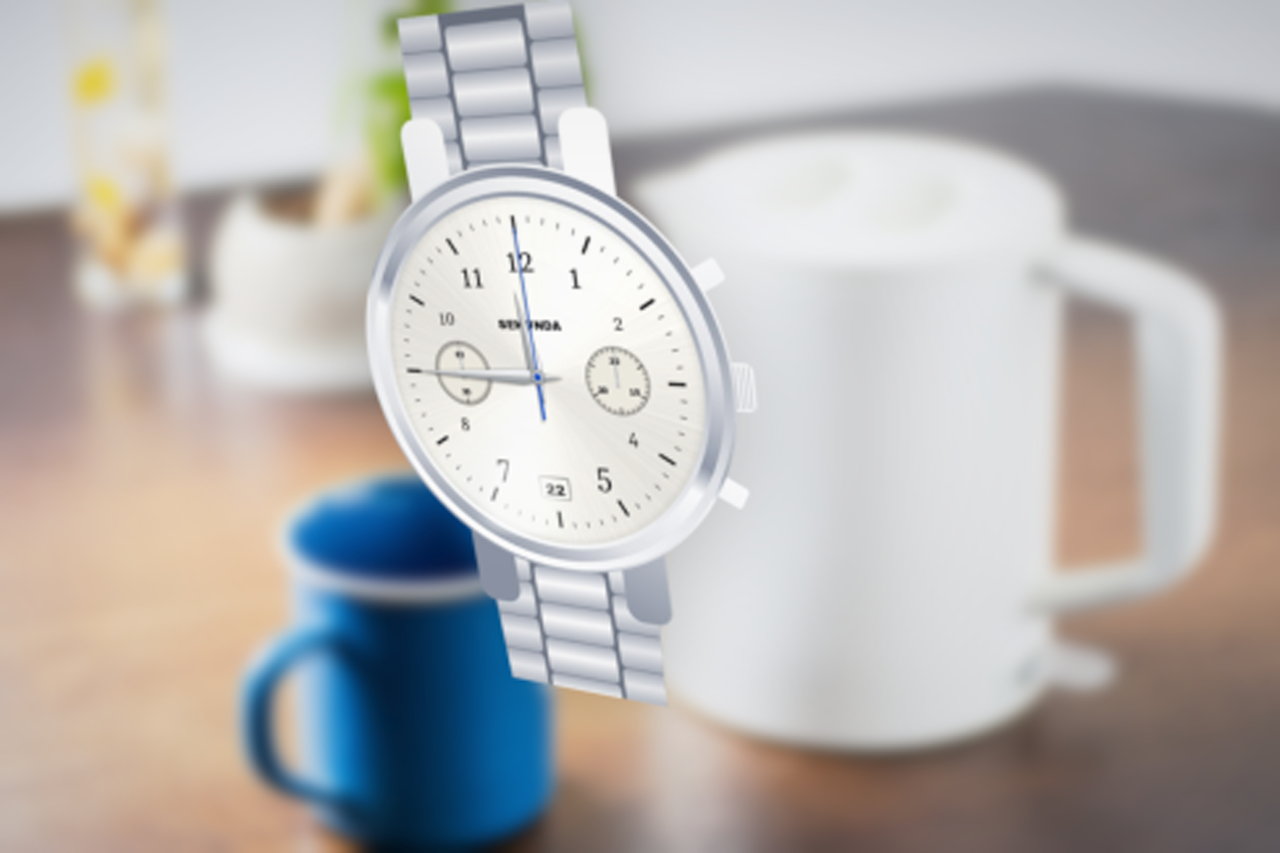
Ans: 11:45
